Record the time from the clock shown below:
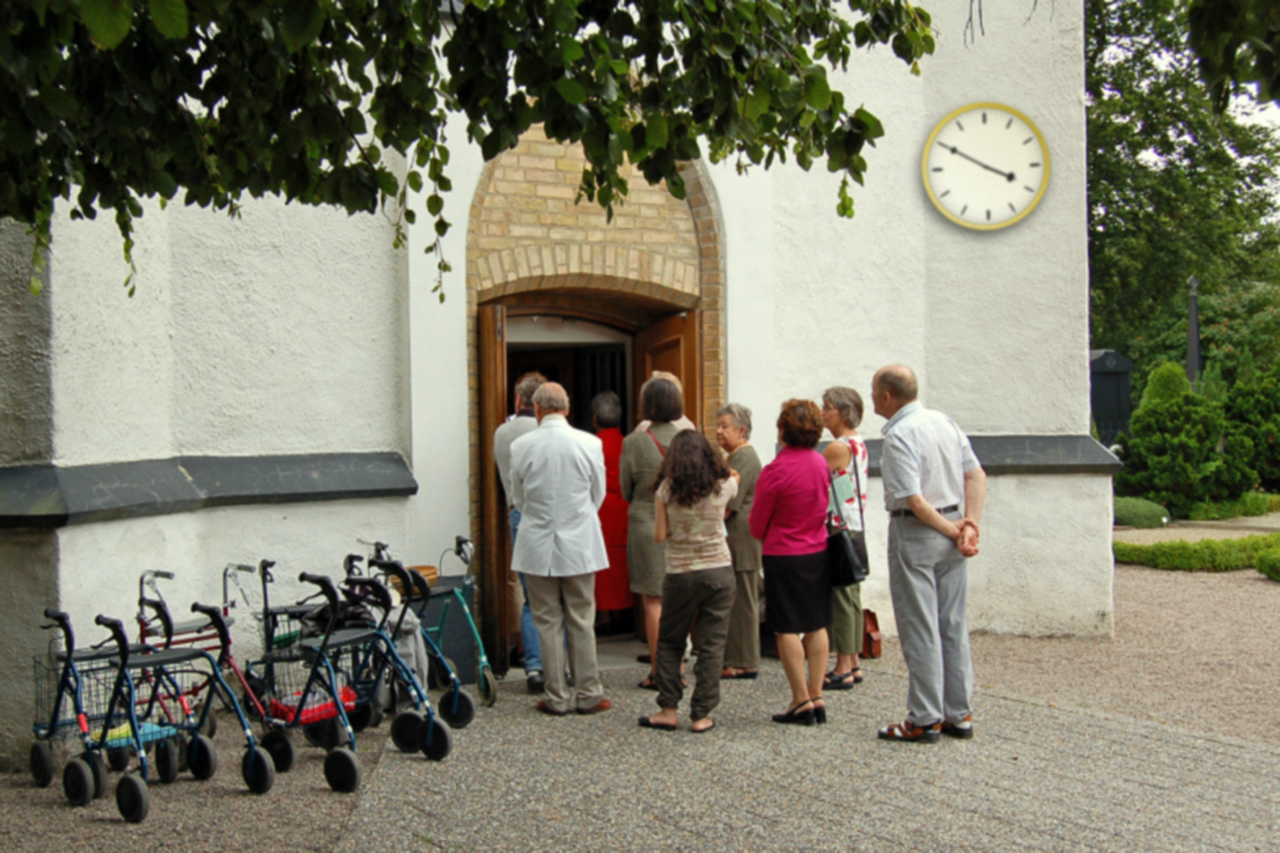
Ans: 3:50
